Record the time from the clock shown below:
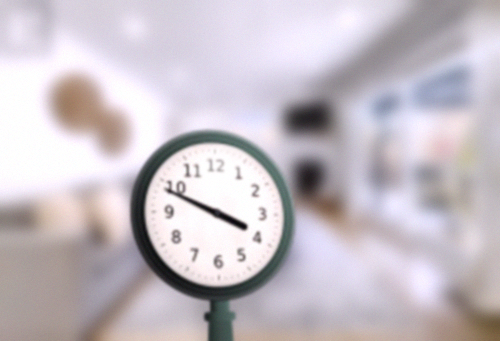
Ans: 3:49
